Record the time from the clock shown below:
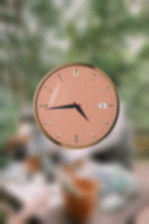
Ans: 4:44
